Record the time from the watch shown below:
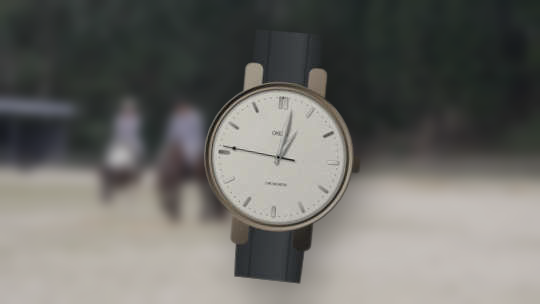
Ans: 1:01:46
